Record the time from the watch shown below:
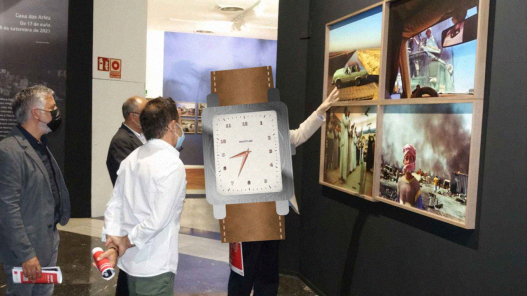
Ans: 8:34
